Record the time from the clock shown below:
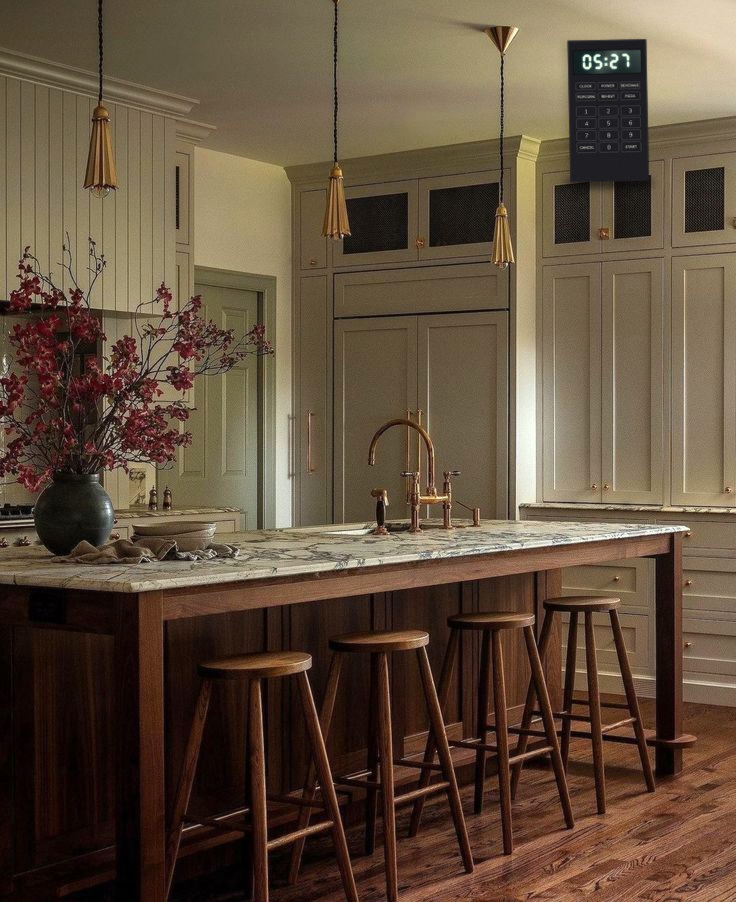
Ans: 5:27
